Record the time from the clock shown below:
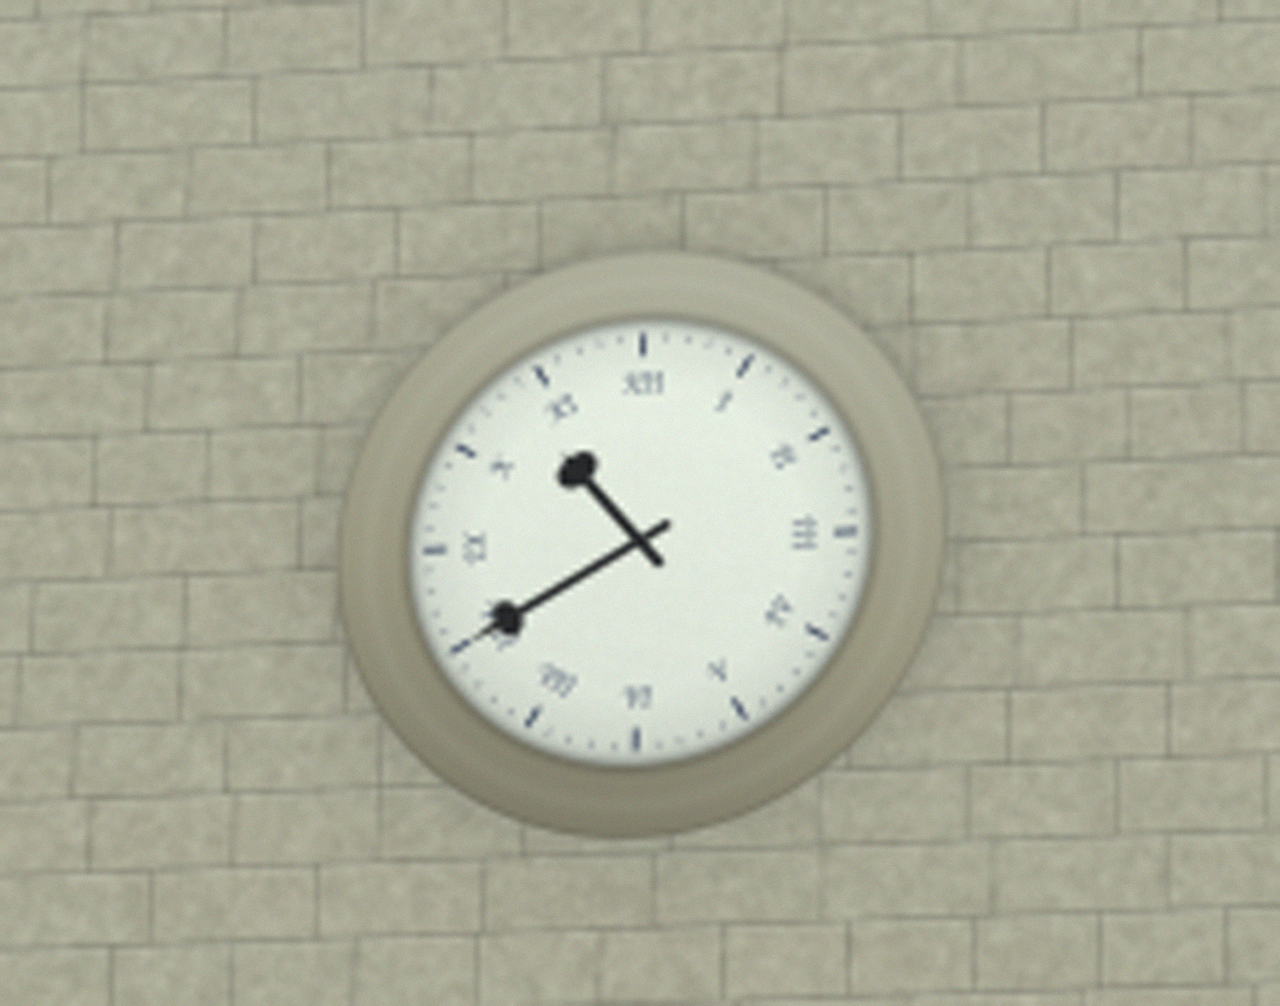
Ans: 10:40
